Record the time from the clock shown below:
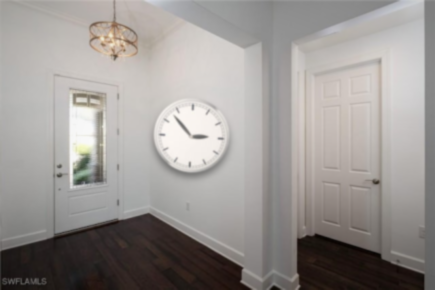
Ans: 2:53
